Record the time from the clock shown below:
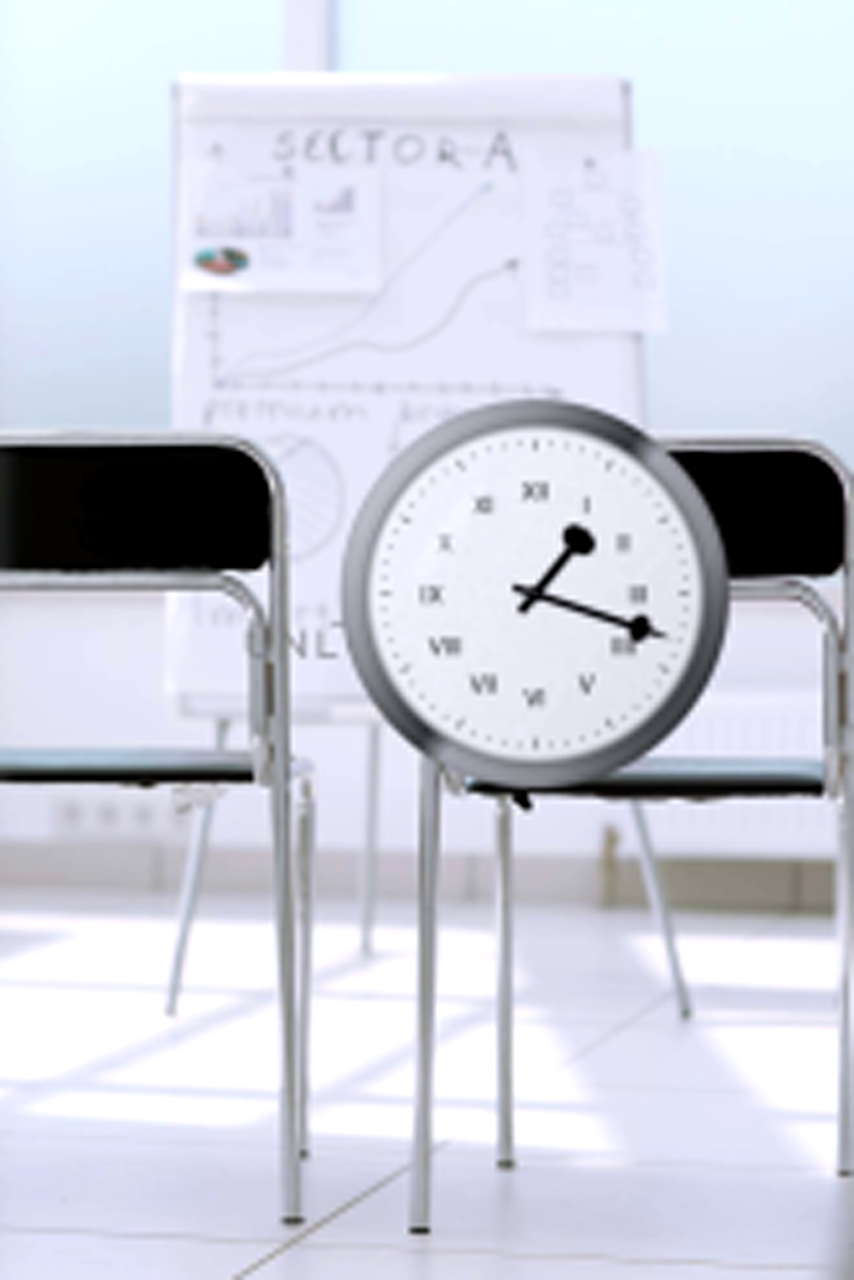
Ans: 1:18
